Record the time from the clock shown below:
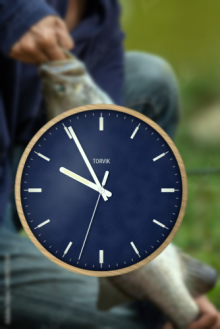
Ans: 9:55:33
